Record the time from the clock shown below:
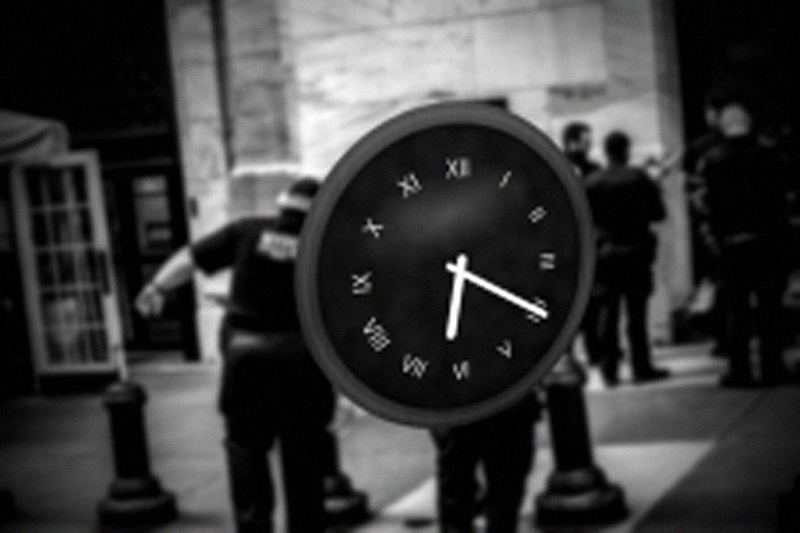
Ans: 6:20
